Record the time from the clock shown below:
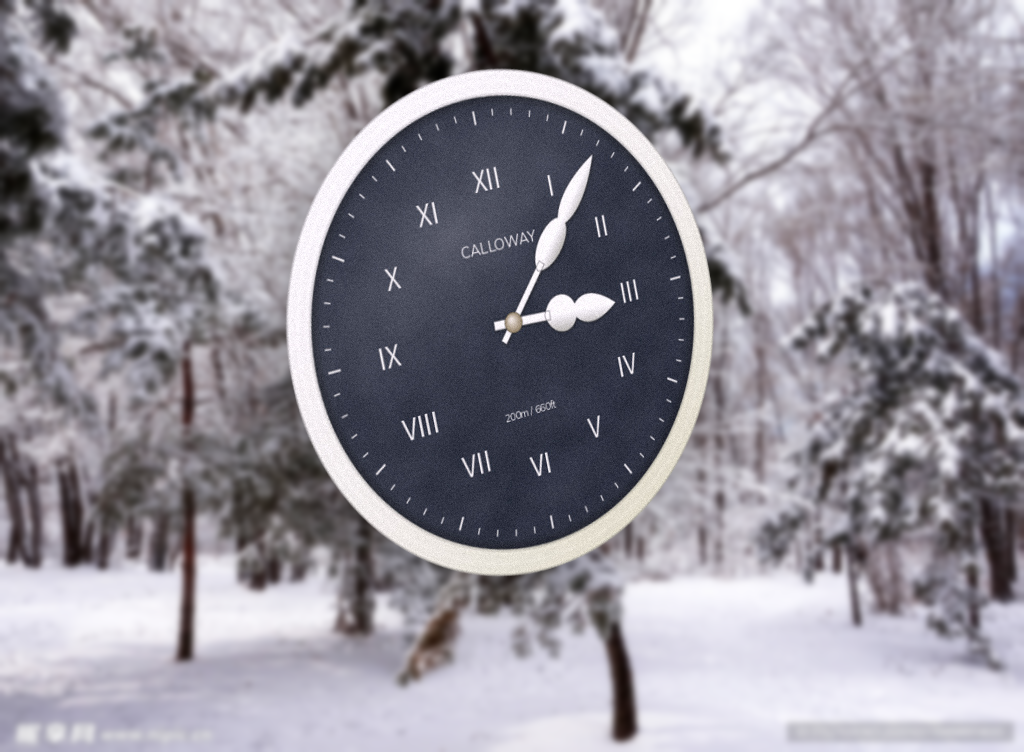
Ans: 3:07
